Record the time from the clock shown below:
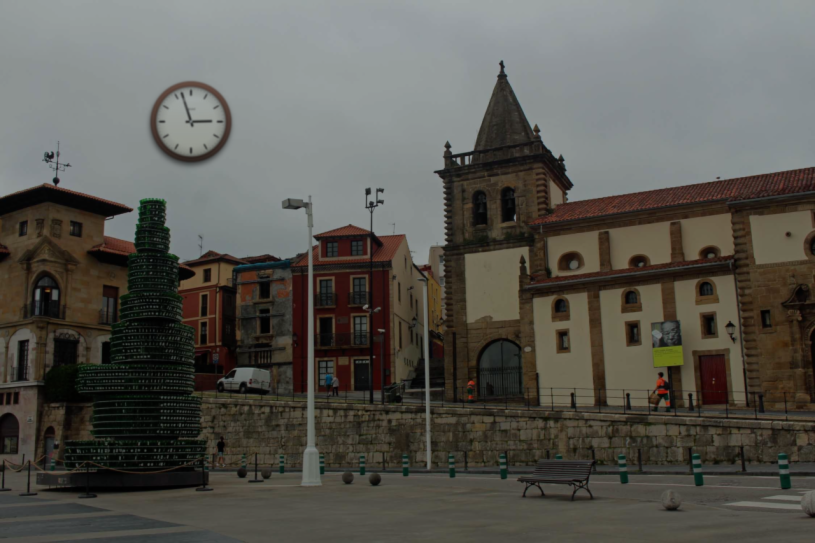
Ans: 2:57
